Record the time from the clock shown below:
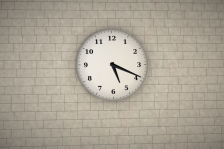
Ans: 5:19
